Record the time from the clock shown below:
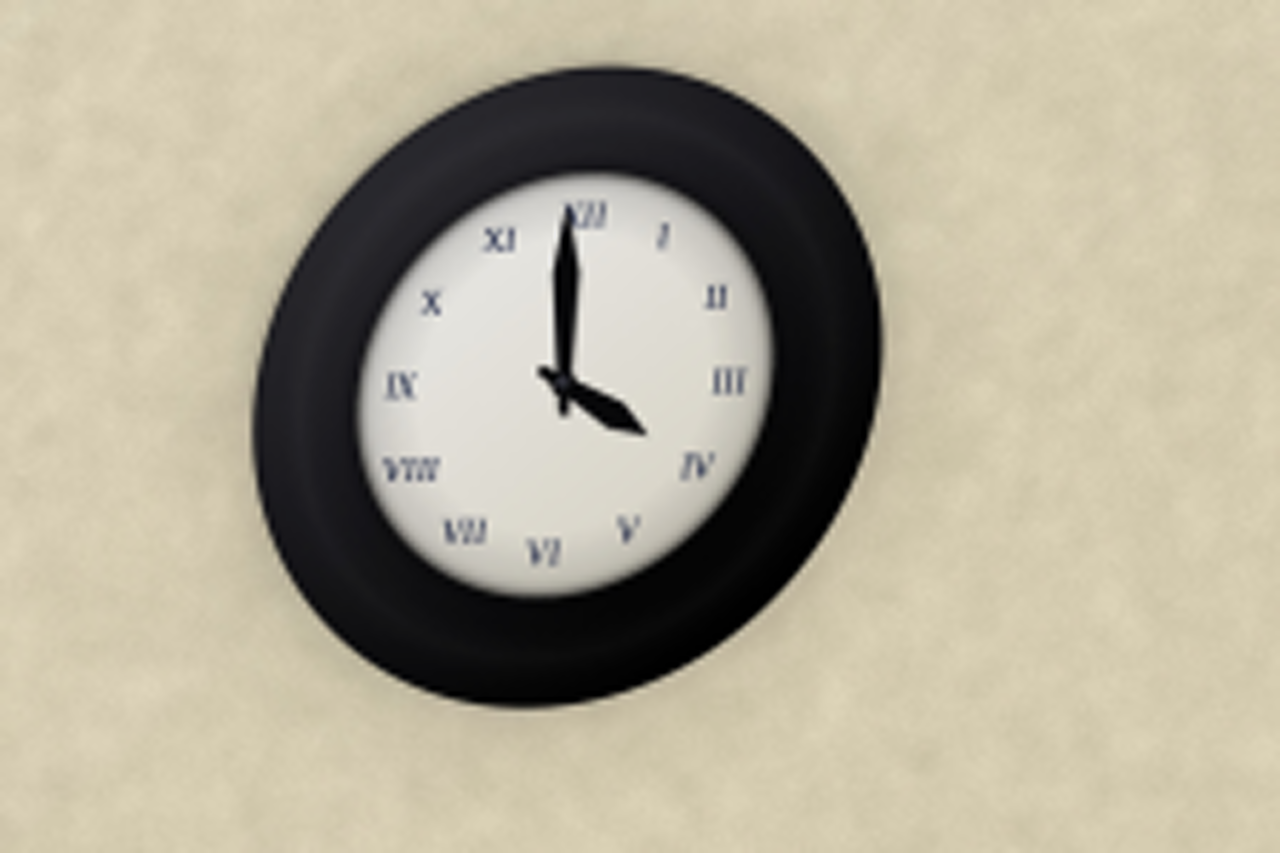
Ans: 3:59
